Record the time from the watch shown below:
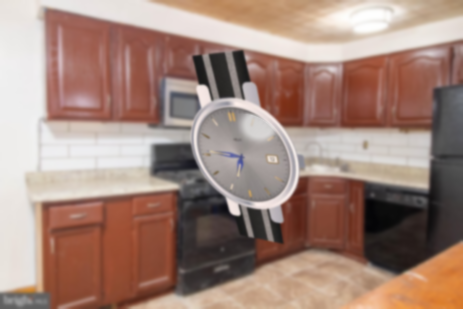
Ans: 6:46
